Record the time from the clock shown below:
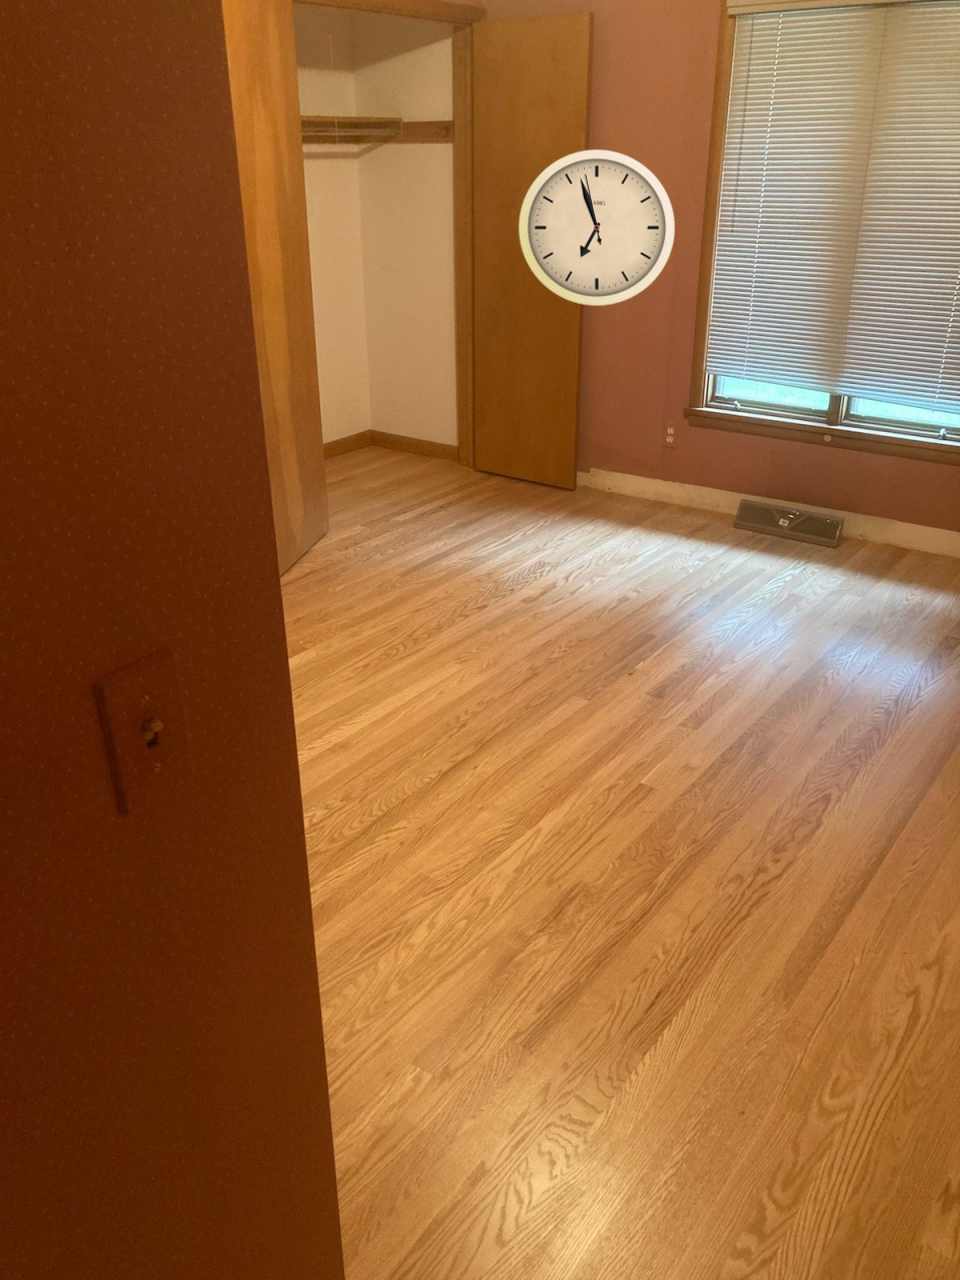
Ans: 6:56:58
